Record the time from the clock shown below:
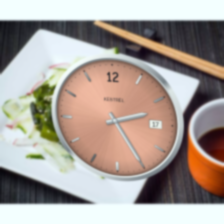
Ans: 2:25
